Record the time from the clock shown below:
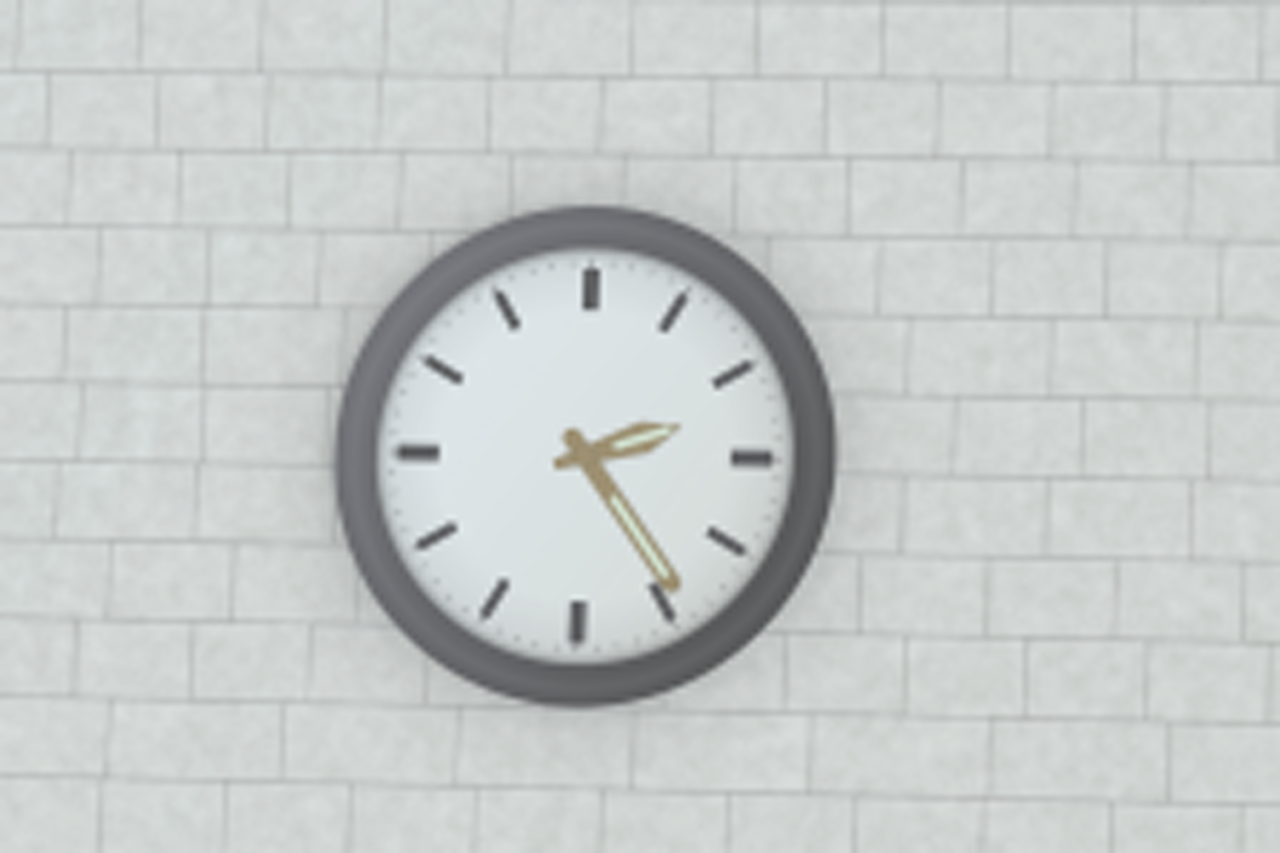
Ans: 2:24
